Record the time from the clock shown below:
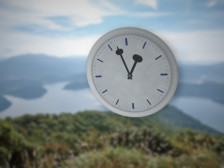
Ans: 12:57
